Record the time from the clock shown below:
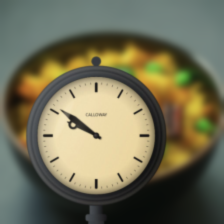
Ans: 9:51
